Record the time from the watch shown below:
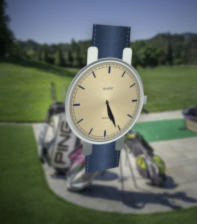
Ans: 5:26
